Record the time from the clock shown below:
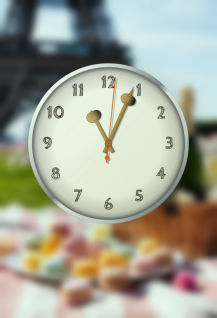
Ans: 11:04:01
